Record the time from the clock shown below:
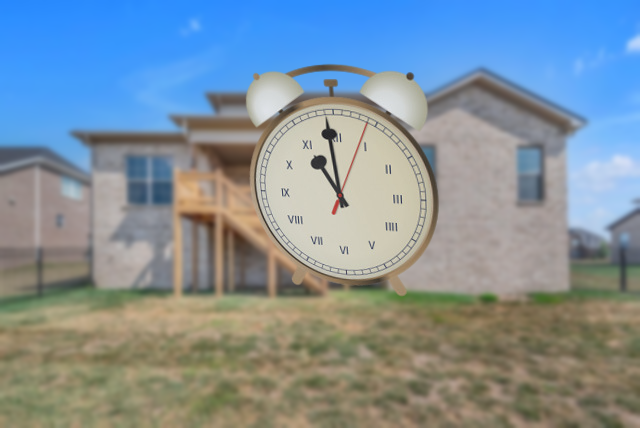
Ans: 10:59:04
